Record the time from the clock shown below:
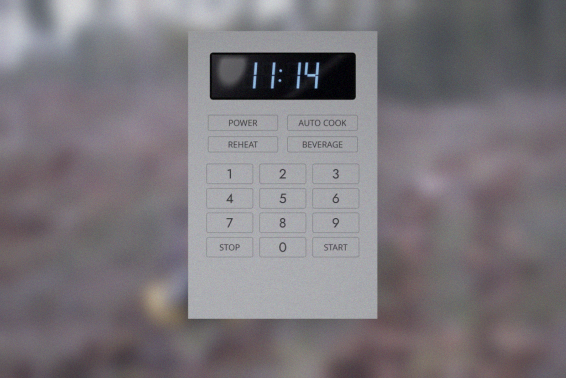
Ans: 11:14
